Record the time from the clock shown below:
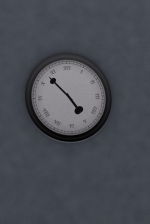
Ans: 4:53
